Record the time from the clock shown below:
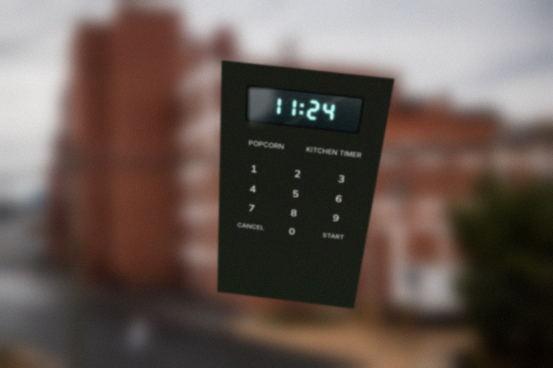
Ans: 11:24
